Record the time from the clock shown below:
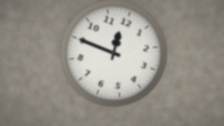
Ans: 11:45
